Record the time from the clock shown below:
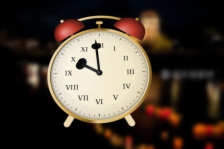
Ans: 9:59
